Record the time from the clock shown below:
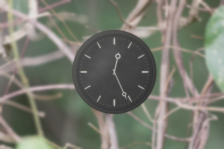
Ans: 12:26
